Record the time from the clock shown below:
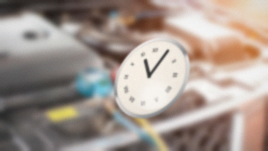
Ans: 11:05
